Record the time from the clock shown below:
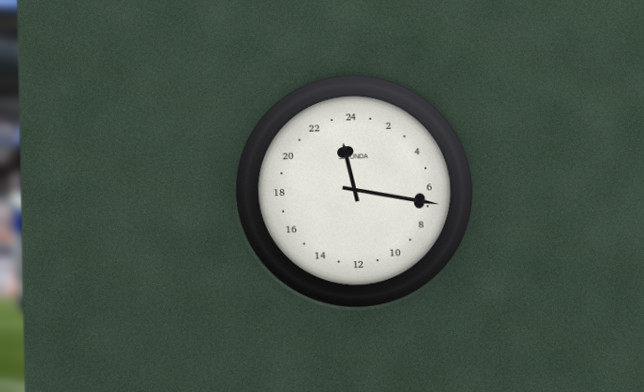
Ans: 23:17
